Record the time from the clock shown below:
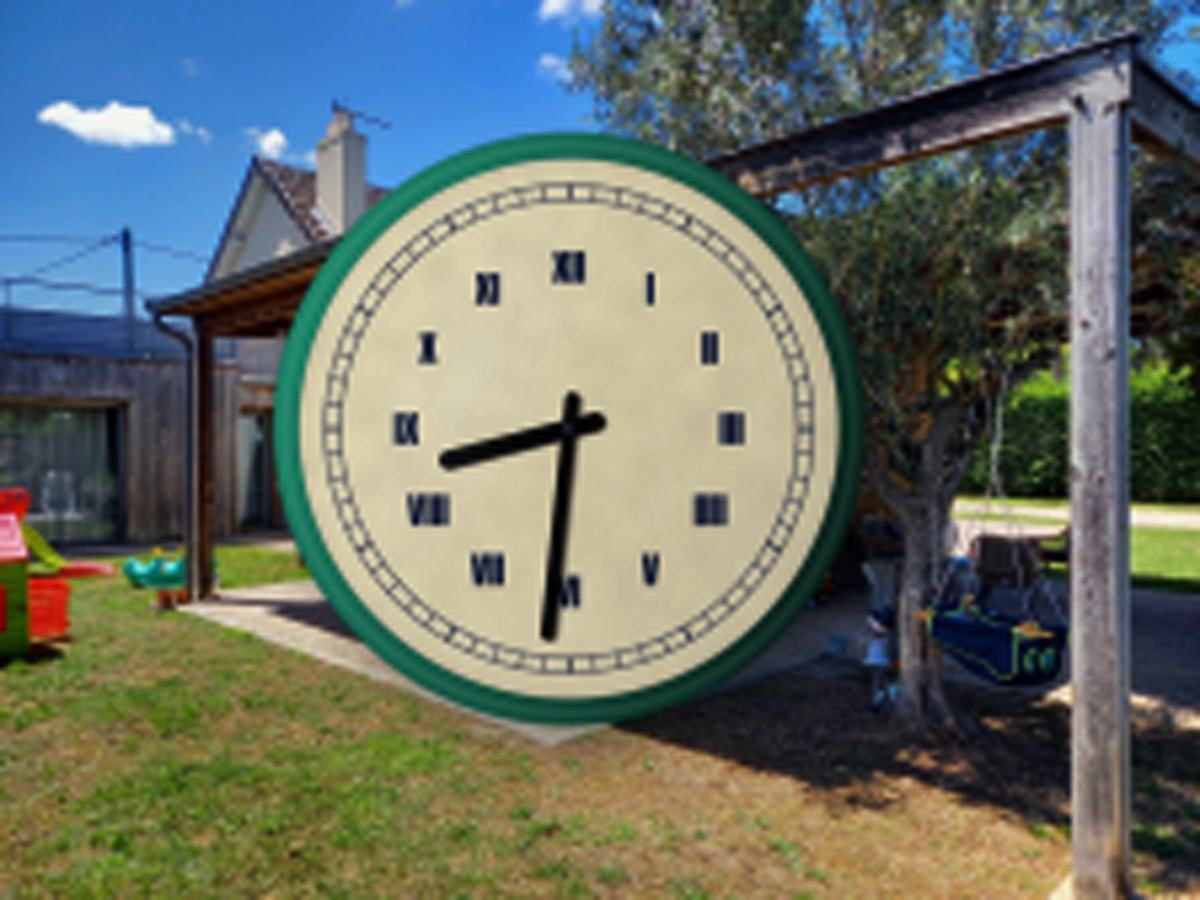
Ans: 8:31
